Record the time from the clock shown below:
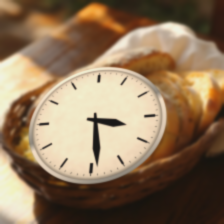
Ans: 3:29
